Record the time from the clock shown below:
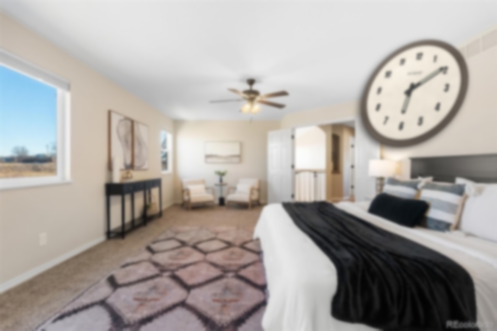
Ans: 6:09
